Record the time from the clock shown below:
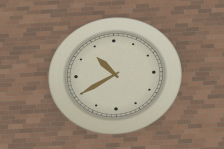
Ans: 10:40
